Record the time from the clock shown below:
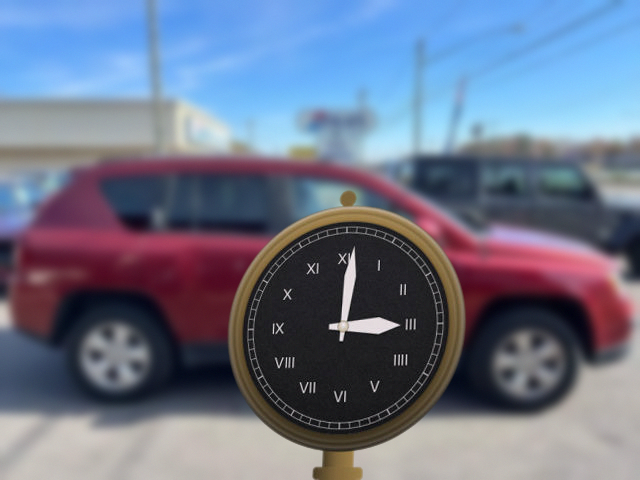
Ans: 3:01
